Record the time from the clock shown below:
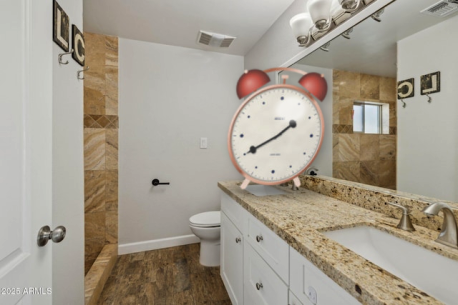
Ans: 1:40
